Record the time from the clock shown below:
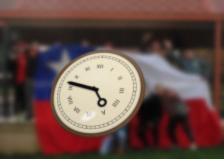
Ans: 4:47
